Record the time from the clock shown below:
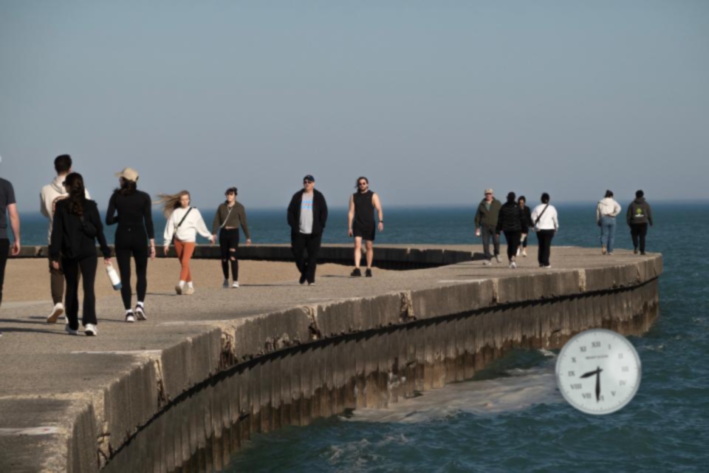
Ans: 8:31
